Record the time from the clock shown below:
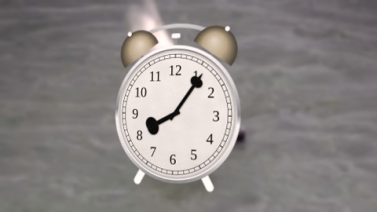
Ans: 8:06
